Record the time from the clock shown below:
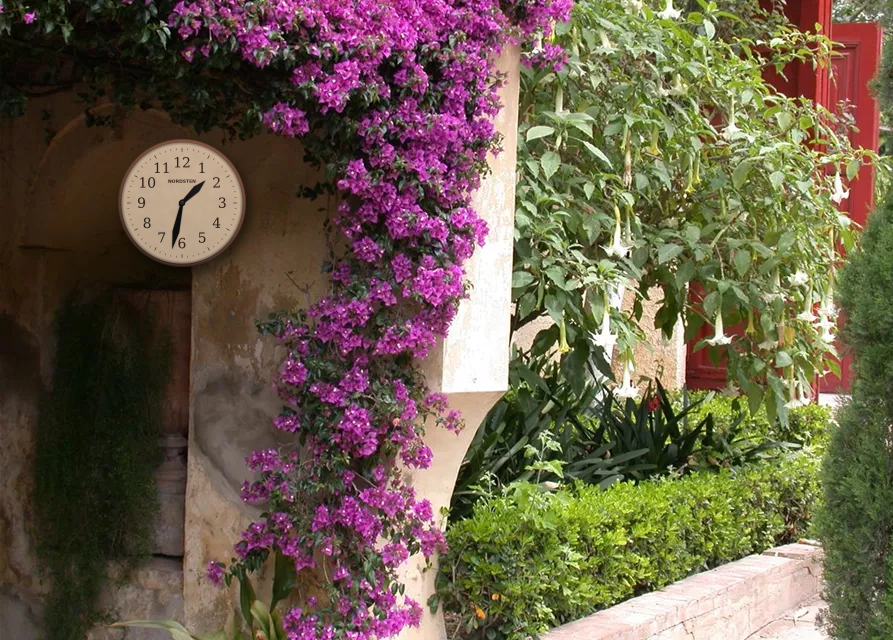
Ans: 1:32
